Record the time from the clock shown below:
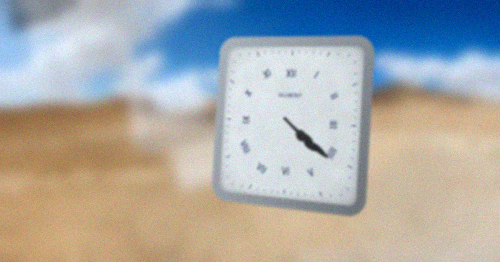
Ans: 4:21
